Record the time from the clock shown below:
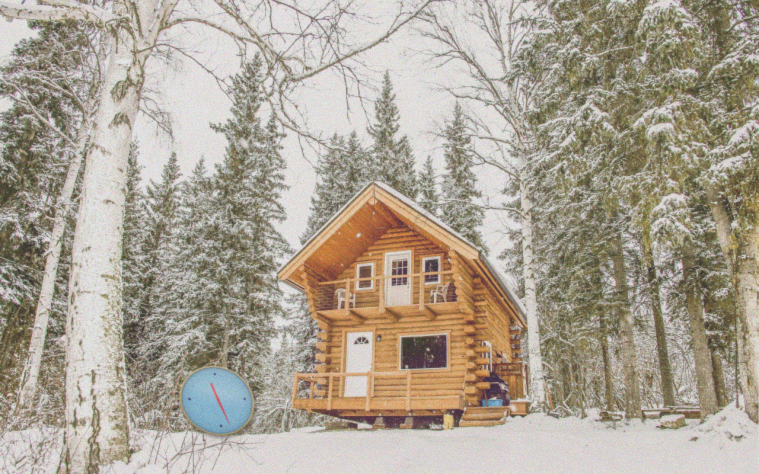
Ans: 11:27
